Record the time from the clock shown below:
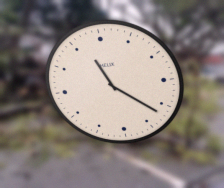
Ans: 11:22
